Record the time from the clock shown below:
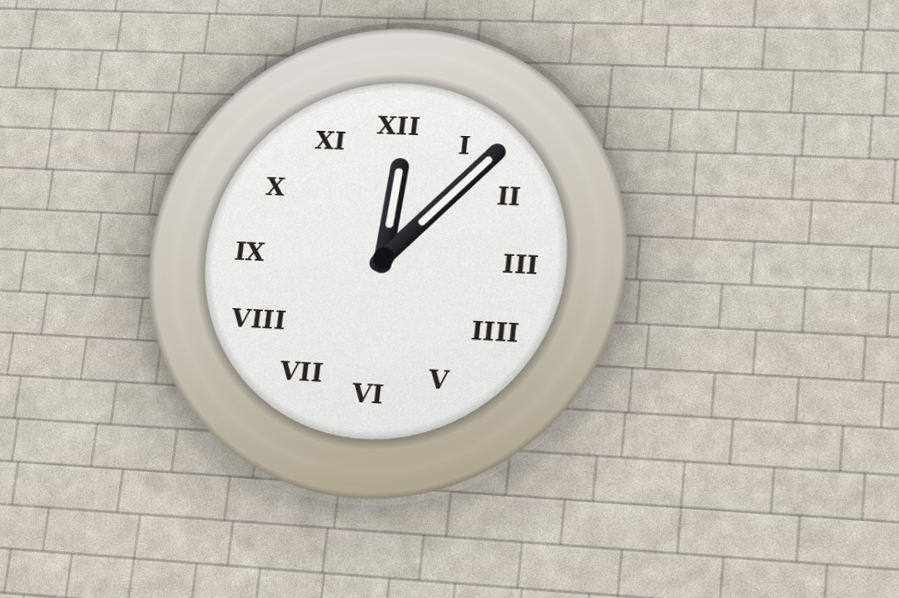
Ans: 12:07
